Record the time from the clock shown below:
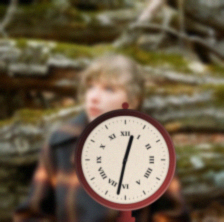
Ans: 12:32
